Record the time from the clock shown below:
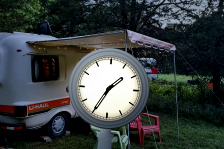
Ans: 1:35
